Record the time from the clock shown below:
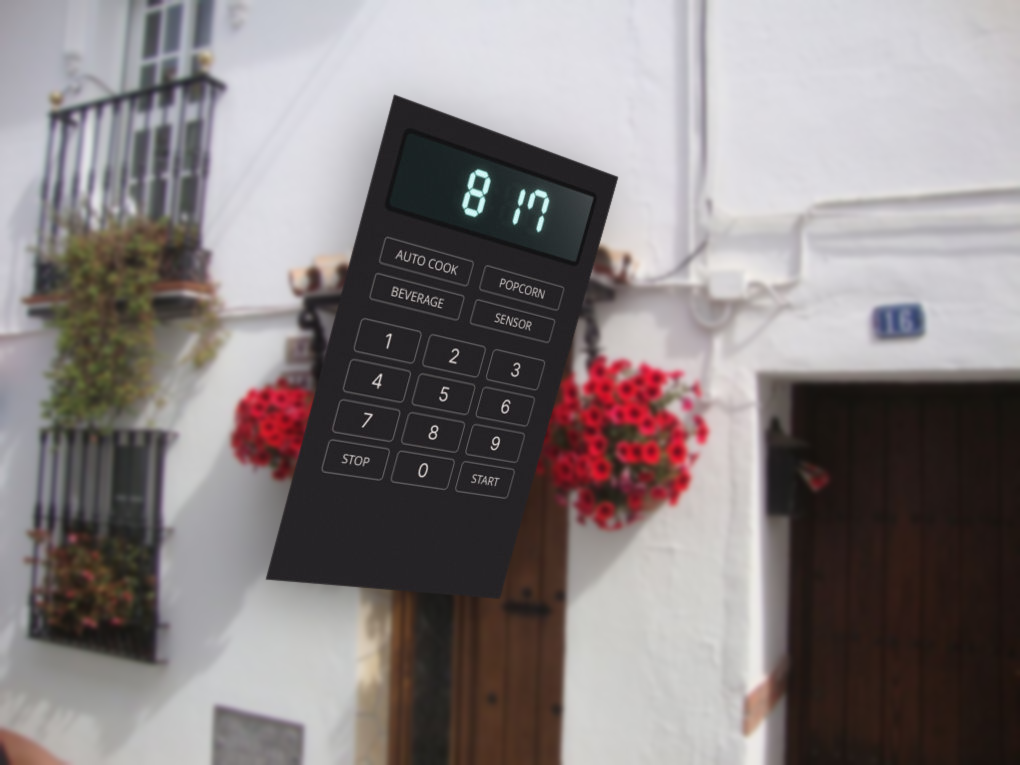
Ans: 8:17
